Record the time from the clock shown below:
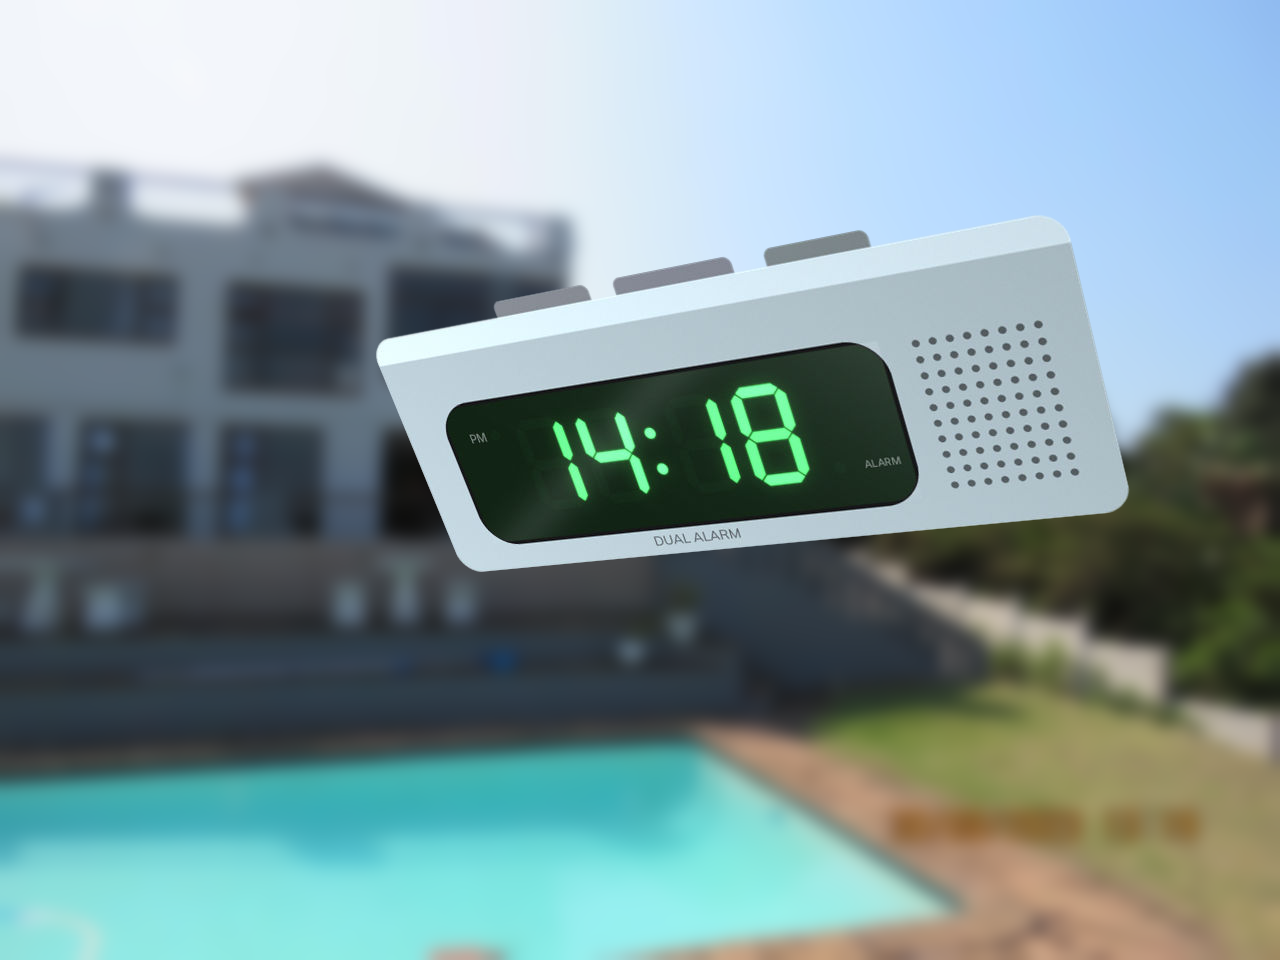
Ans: 14:18
